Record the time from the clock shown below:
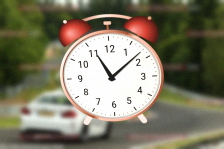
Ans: 11:08
